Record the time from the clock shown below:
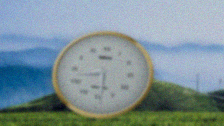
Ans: 8:29
